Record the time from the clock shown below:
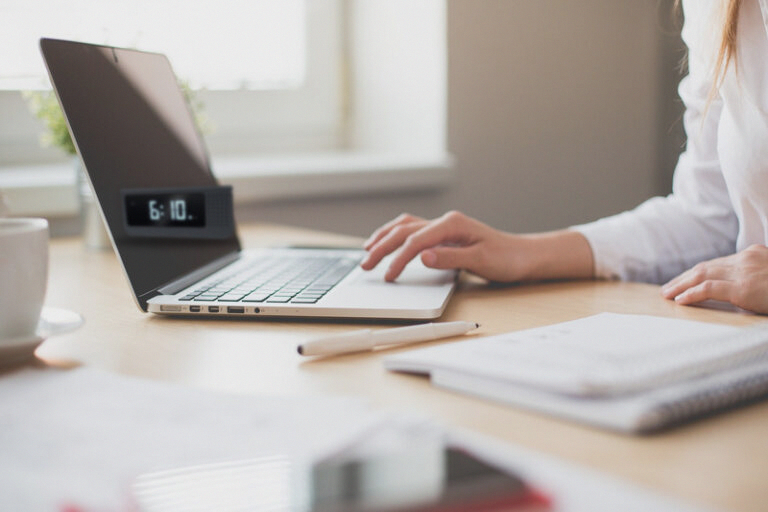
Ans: 6:10
